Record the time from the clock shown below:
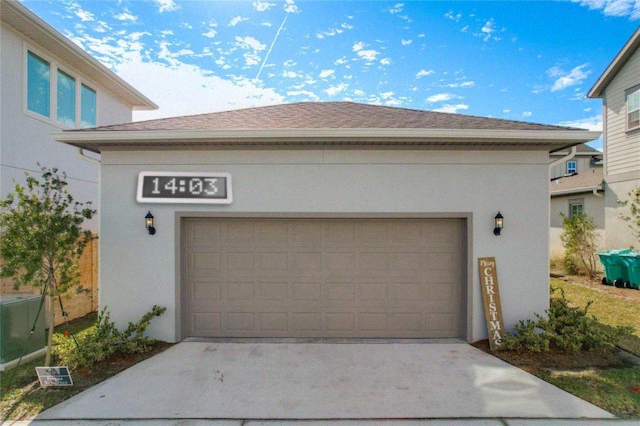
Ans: 14:03
